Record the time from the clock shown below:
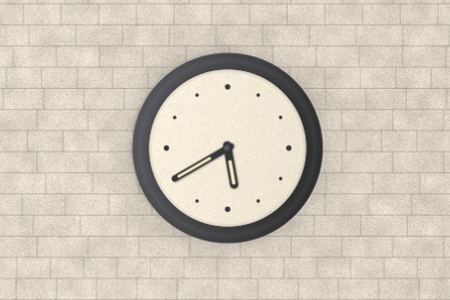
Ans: 5:40
